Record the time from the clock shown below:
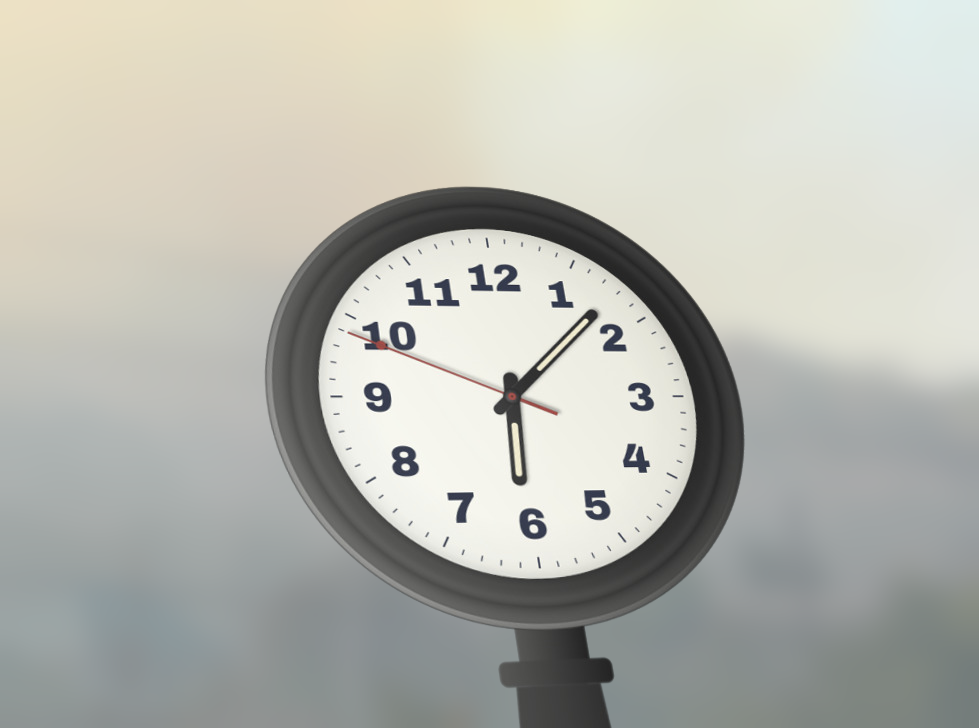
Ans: 6:07:49
